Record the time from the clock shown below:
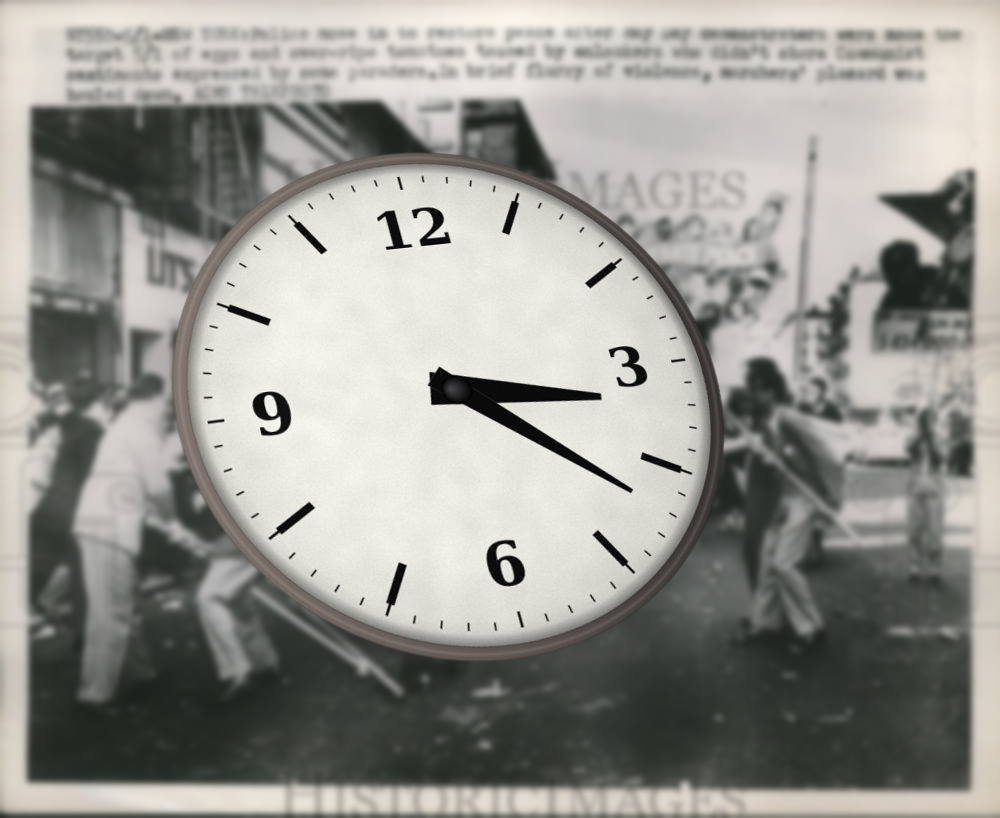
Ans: 3:22
